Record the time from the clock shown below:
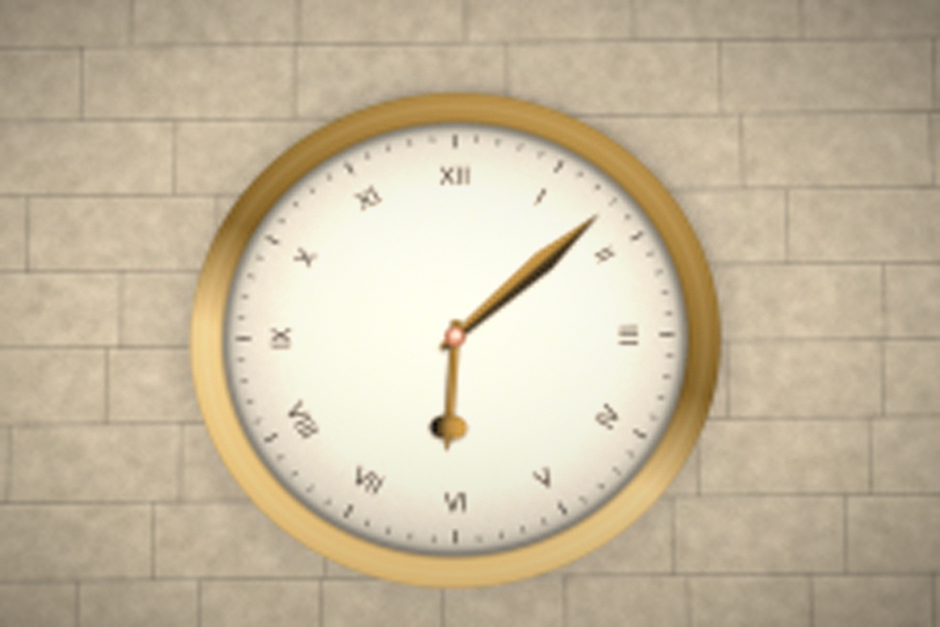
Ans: 6:08
